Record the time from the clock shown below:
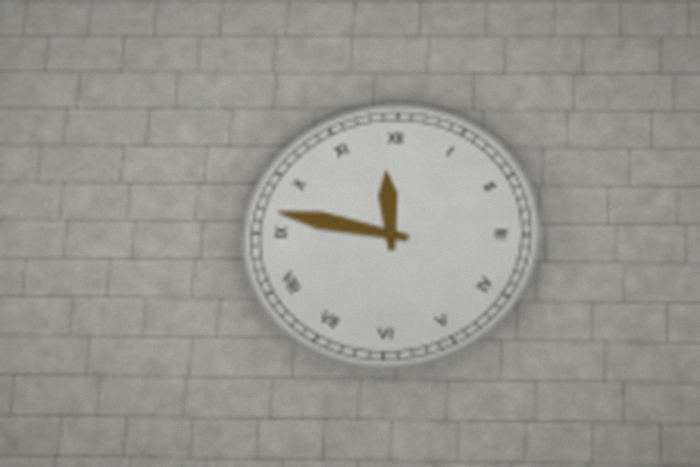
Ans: 11:47
